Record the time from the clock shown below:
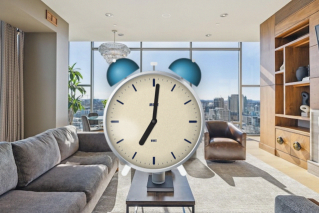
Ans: 7:01
